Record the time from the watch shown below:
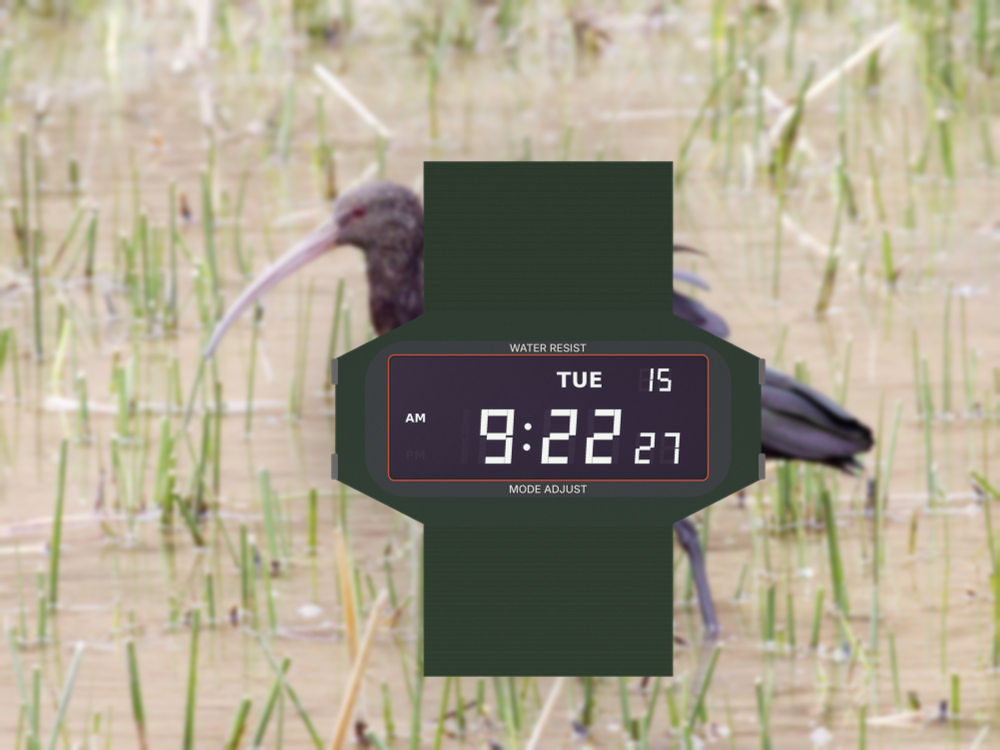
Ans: 9:22:27
